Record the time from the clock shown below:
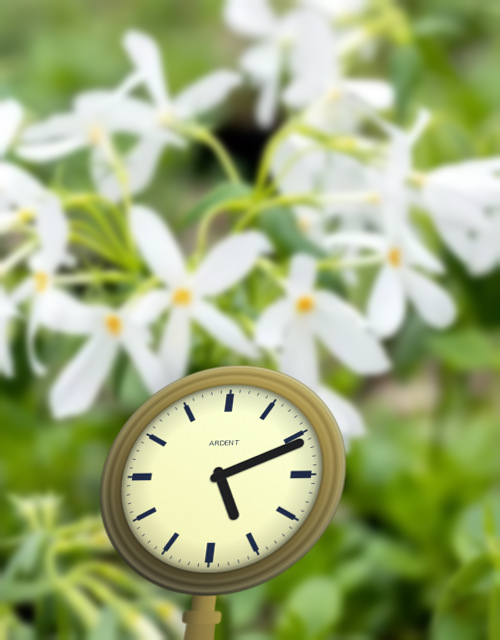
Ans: 5:11
